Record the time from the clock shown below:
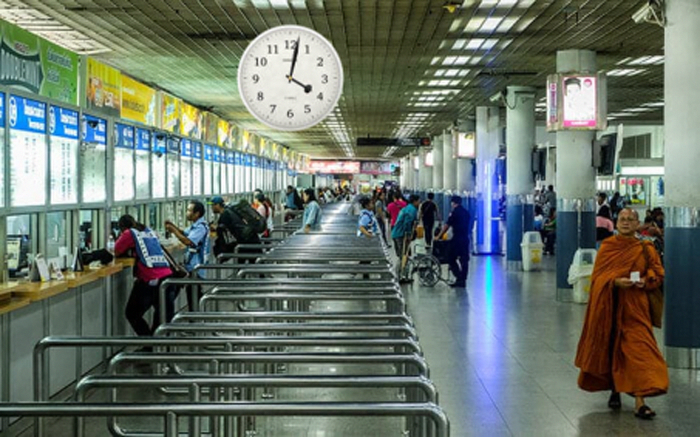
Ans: 4:02
